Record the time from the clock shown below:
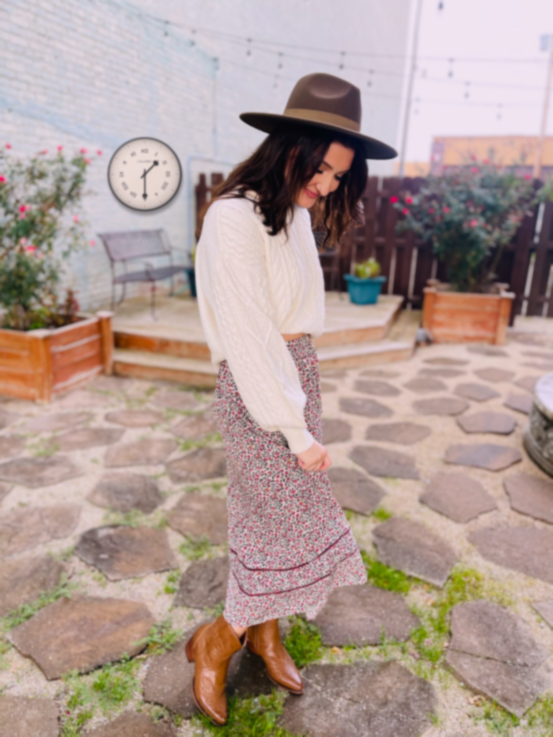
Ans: 1:30
